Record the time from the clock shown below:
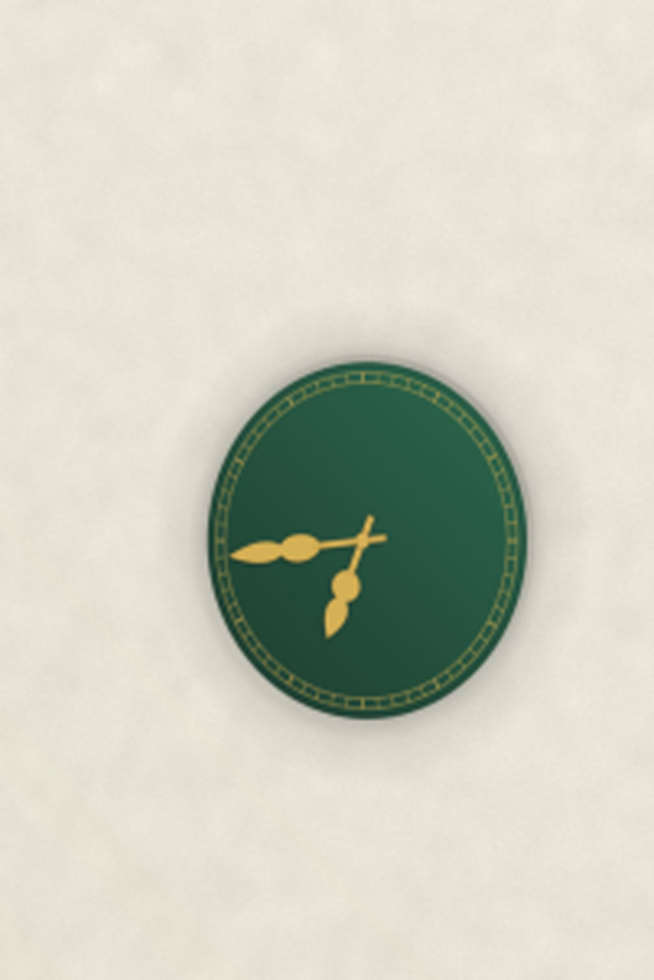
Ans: 6:44
